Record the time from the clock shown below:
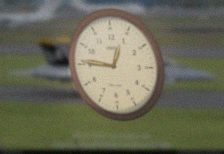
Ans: 12:46
